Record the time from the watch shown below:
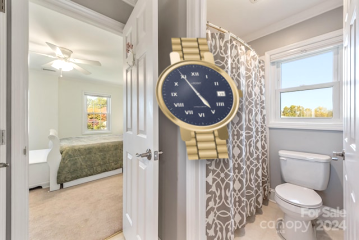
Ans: 4:55
